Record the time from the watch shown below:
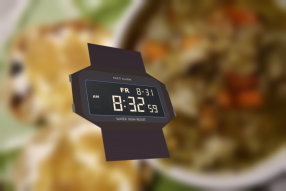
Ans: 8:32:59
